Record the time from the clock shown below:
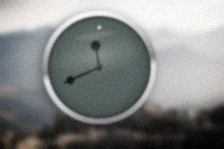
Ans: 11:41
